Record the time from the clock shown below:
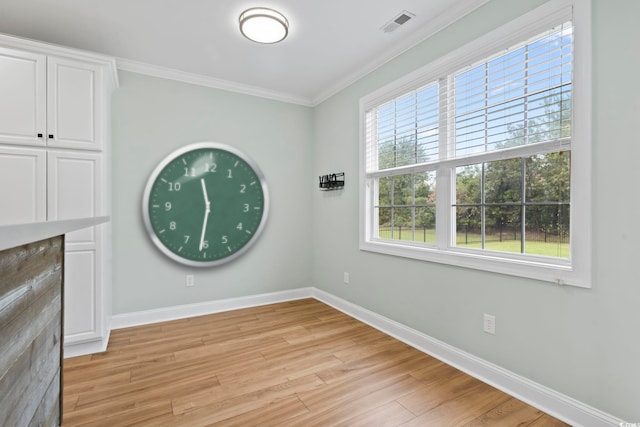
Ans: 11:31
